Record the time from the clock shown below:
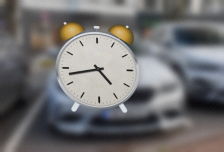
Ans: 4:43
